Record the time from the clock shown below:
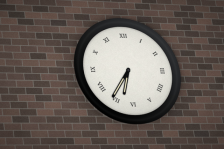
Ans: 6:36
